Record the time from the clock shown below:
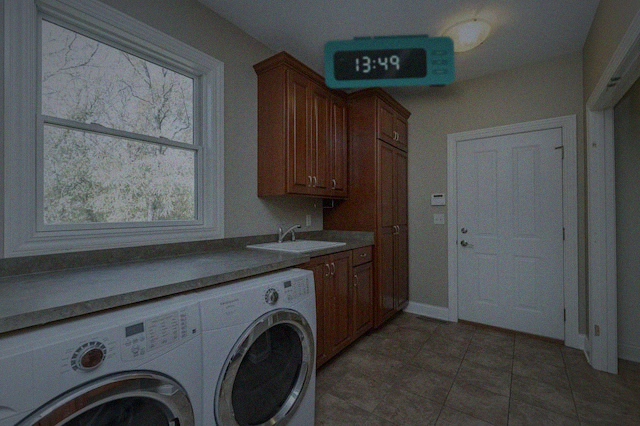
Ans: 13:49
